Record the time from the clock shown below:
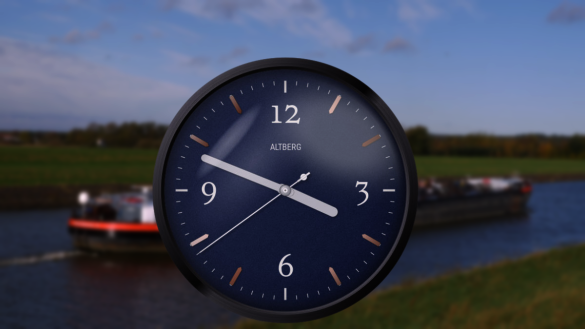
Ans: 3:48:39
